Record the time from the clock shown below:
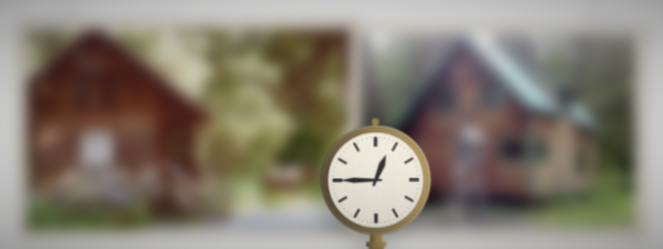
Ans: 12:45
